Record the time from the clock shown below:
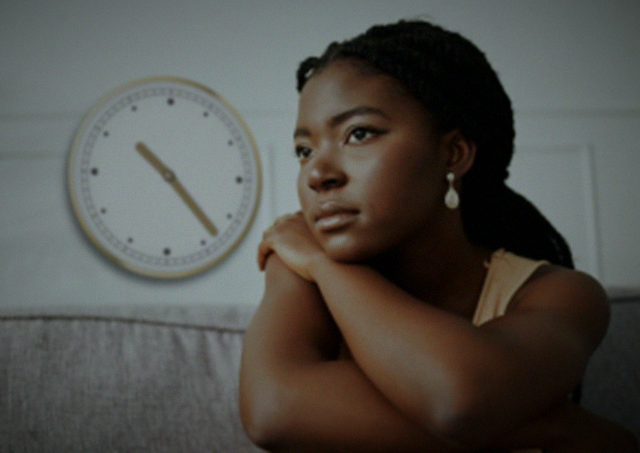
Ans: 10:23
